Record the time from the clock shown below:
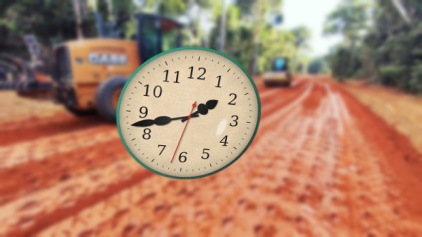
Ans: 1:42:32
